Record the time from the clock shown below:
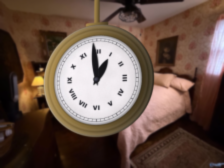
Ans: 12:59
